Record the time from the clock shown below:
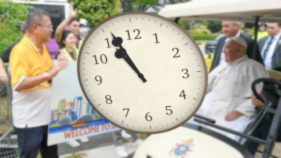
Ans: 10:56
